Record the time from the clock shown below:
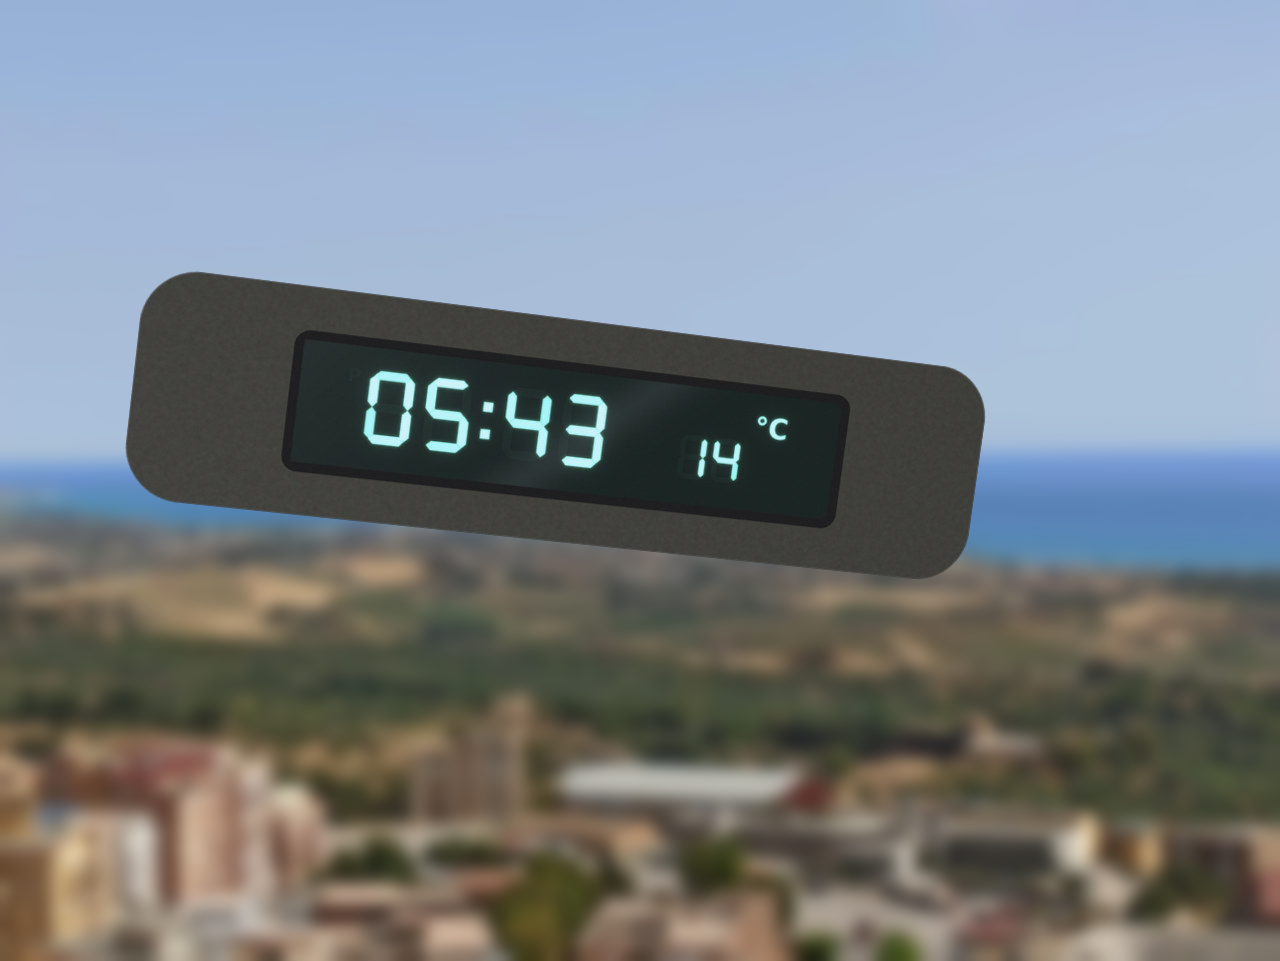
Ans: 5:43
